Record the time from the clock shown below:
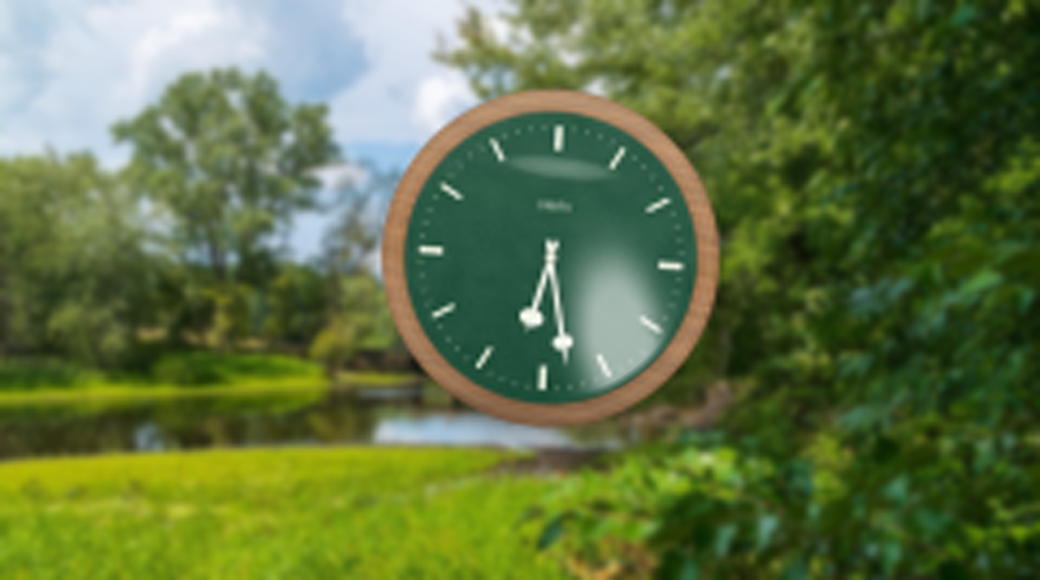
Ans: 6:28
